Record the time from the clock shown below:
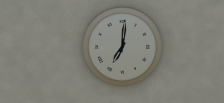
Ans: 7:01
